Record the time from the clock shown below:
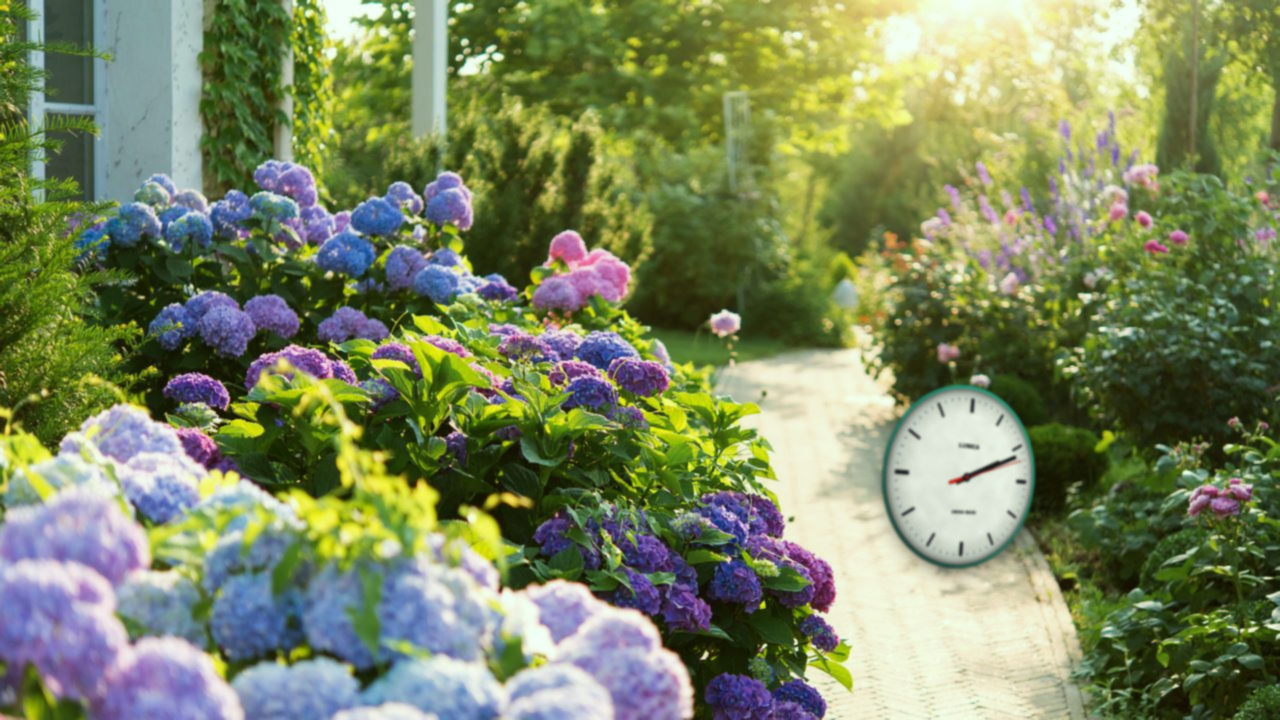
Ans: 2:11:12
